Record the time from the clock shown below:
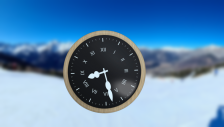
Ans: 8:28
